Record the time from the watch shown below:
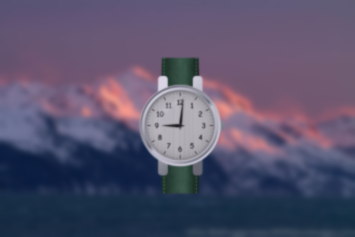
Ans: 9:01
